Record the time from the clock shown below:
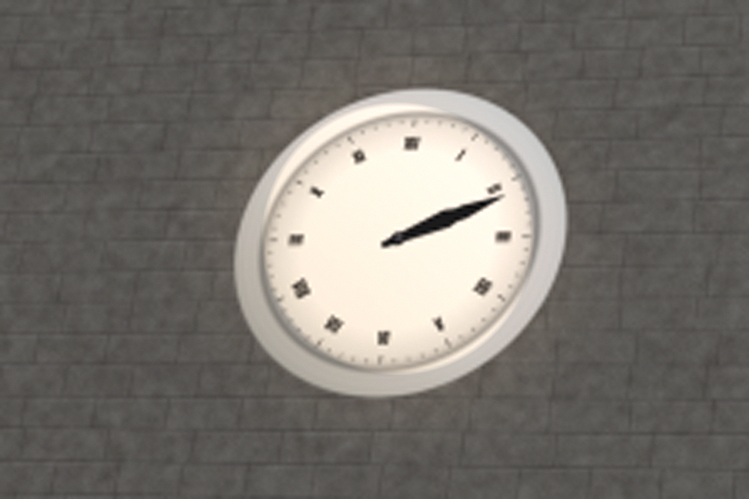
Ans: 2:11
